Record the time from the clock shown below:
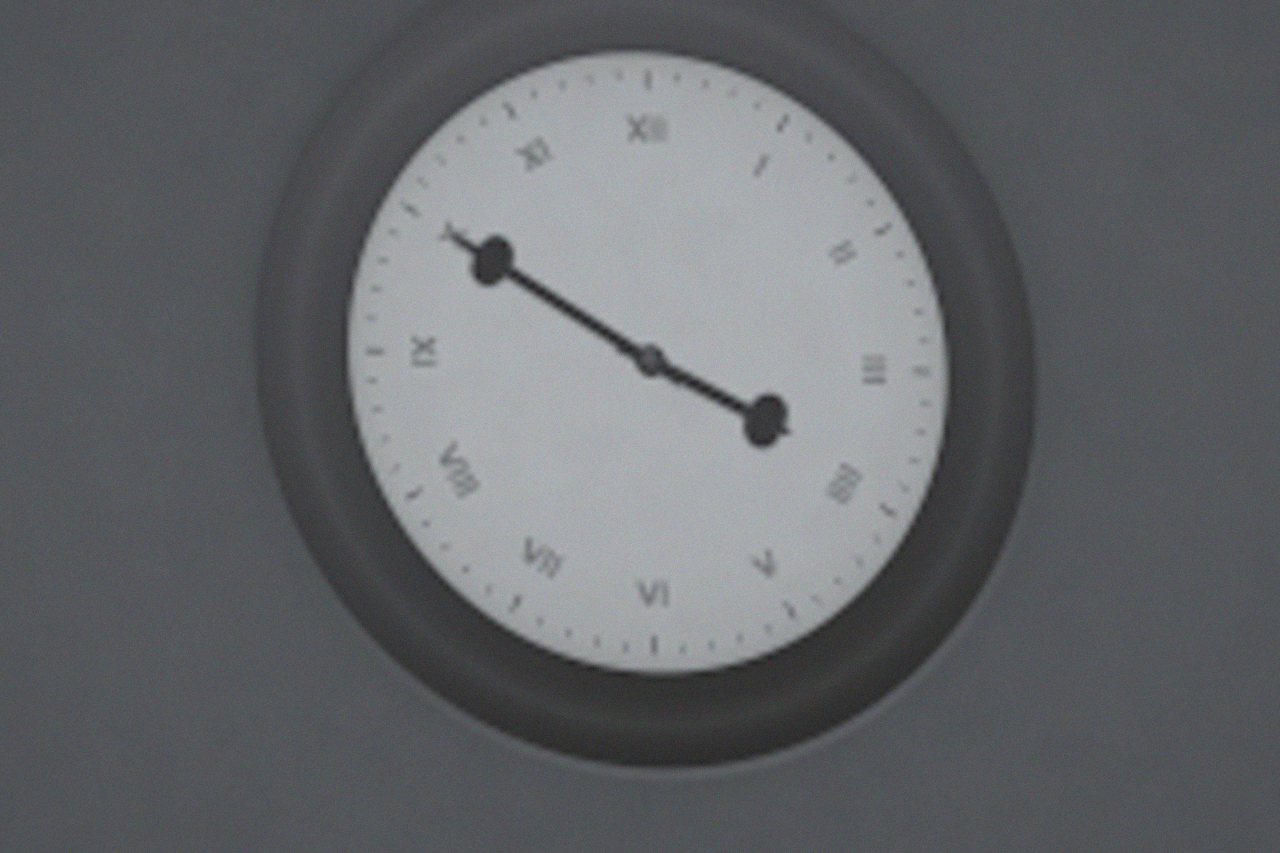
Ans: 3:50
